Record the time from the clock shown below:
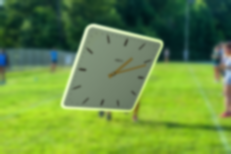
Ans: 1:11
